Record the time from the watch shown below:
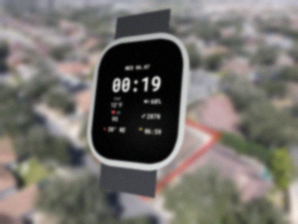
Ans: 0:19
